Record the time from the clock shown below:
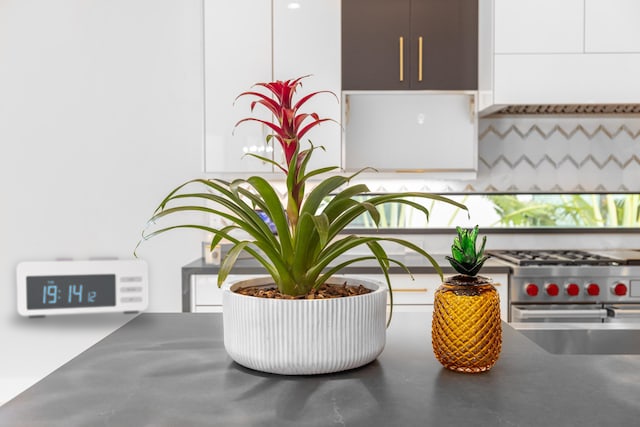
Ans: 19:14
